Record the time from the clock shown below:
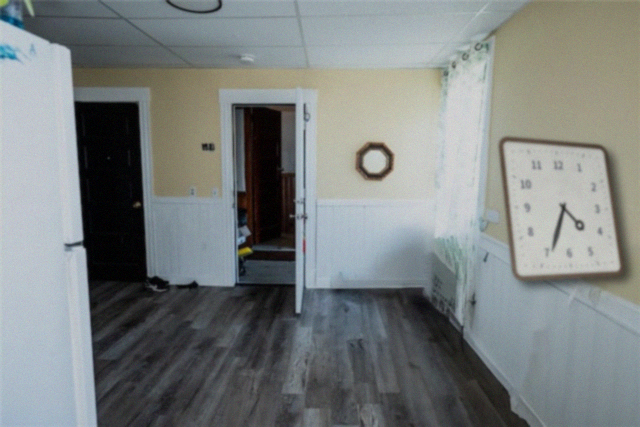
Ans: 4:34
